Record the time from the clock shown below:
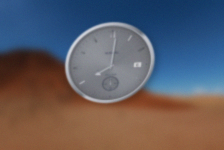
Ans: 8:01
